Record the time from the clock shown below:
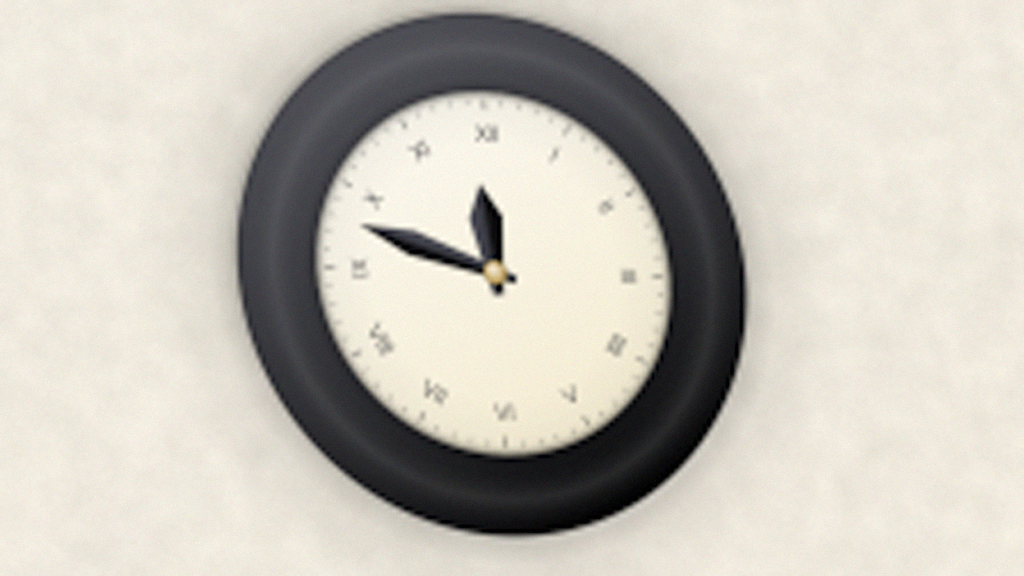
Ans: 11:48
